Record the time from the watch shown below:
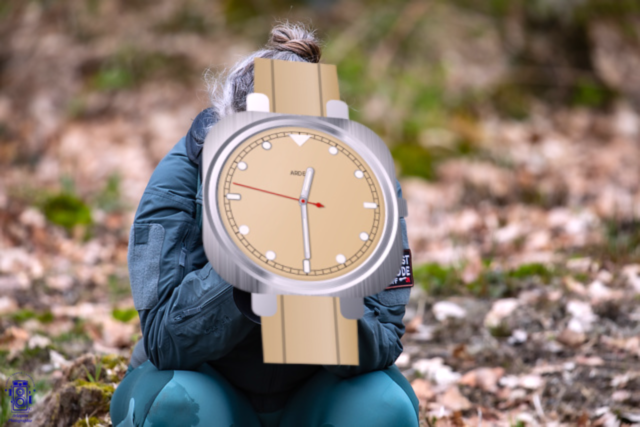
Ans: 12:29:47
